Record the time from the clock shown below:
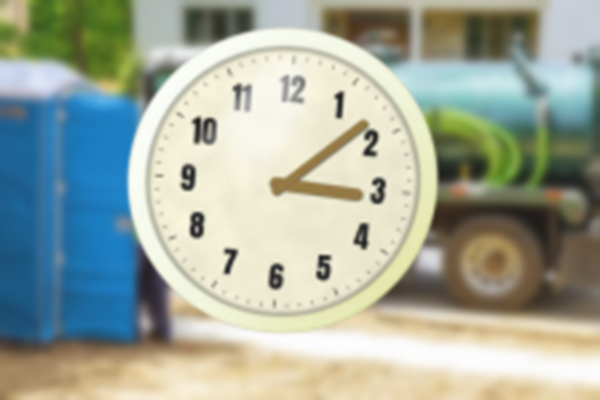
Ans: 3:08
